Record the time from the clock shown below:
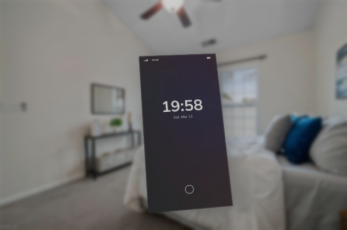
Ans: 19:58
